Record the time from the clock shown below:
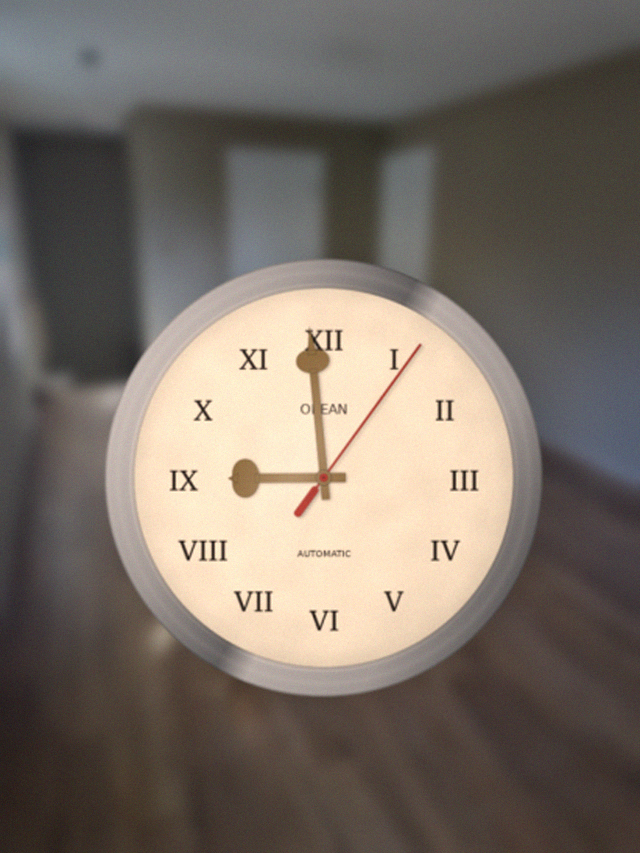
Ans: 8:59:06
